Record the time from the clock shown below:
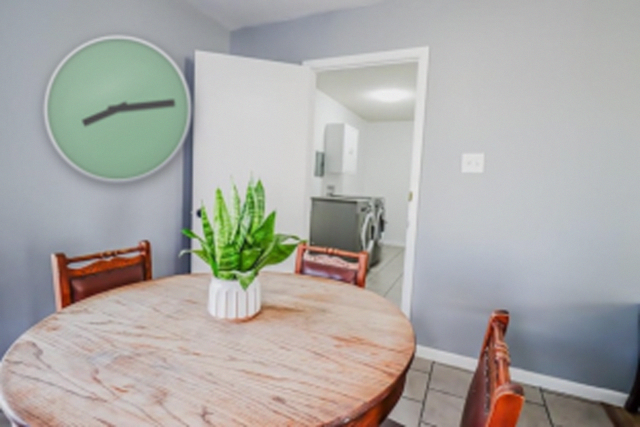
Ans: 8:14
